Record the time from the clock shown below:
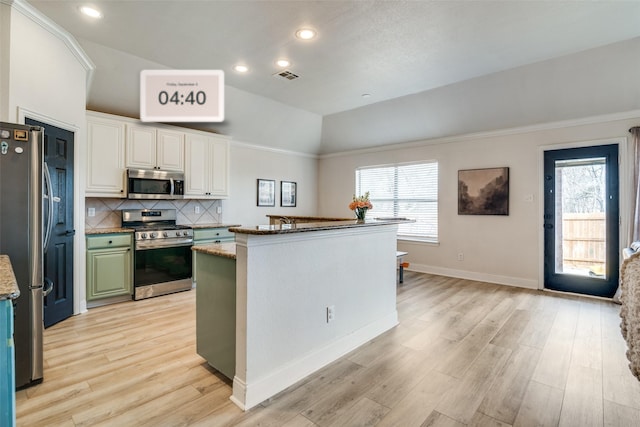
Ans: 4:40
